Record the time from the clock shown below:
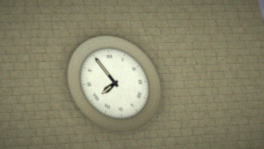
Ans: 7:55
